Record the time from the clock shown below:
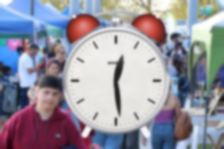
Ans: 12:29
